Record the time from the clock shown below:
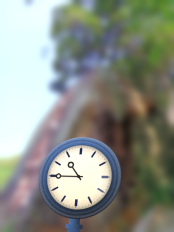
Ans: 10:45
